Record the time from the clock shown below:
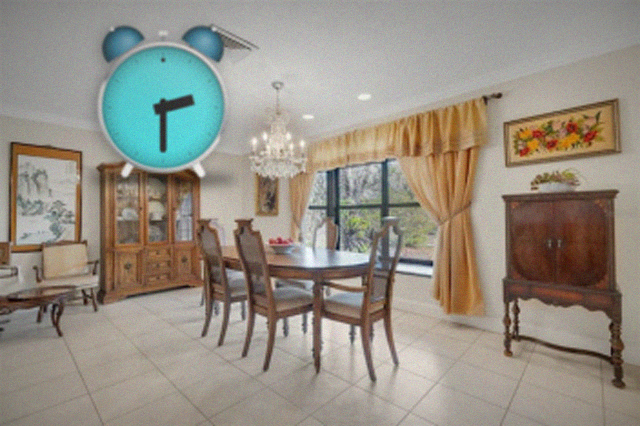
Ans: 2:30
